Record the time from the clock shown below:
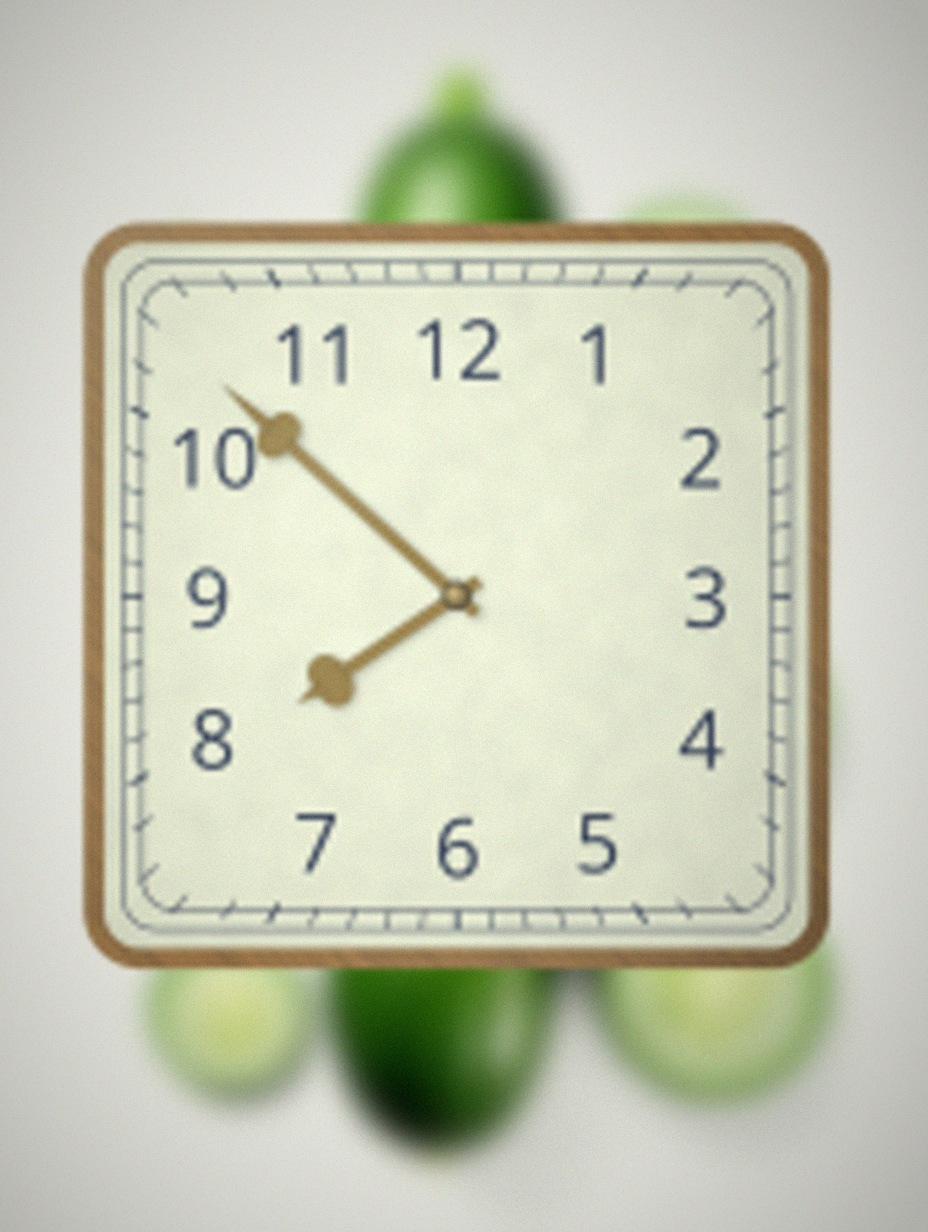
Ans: 7:52
